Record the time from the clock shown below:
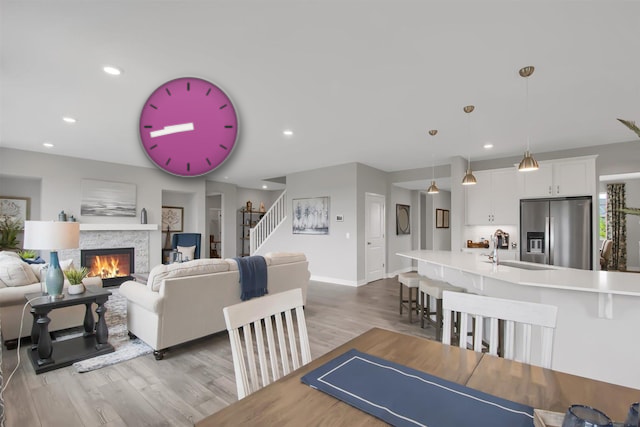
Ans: 8:43
